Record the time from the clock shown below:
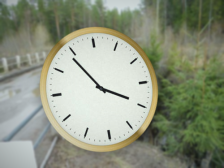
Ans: 3:54
